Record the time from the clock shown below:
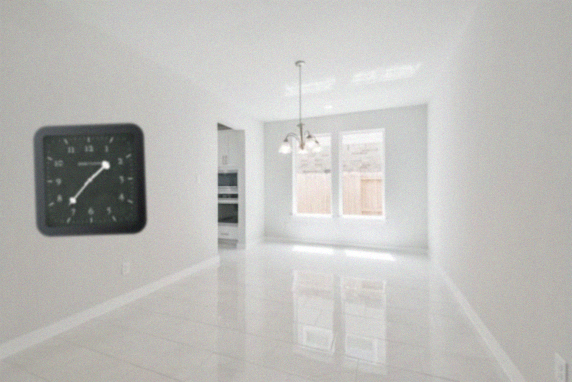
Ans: 1:37
